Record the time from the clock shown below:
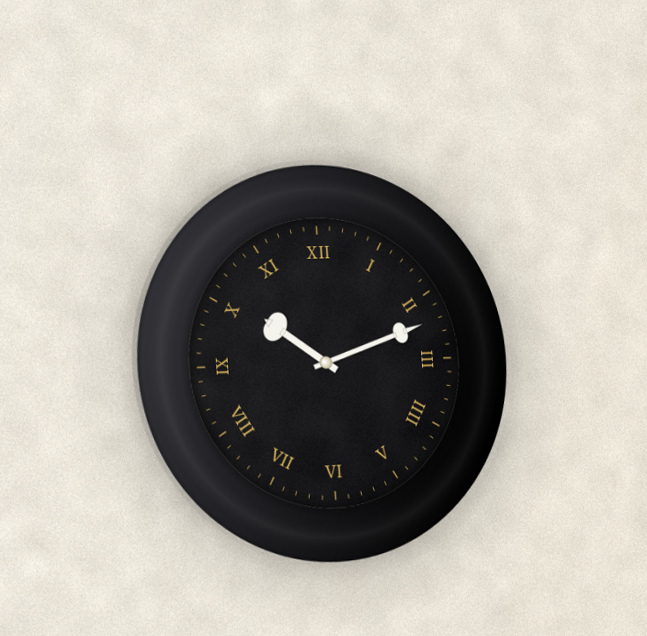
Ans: 10:12
